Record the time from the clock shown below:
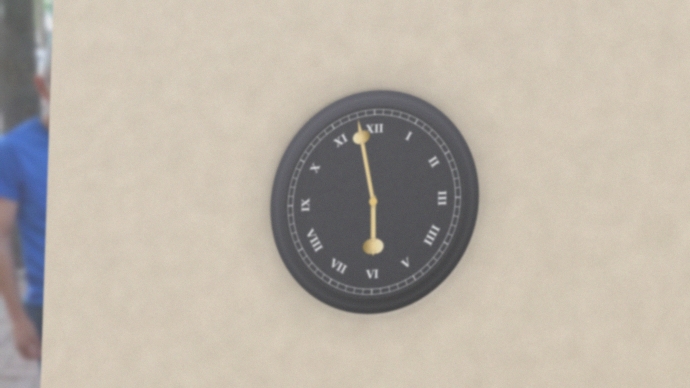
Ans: 5:58
